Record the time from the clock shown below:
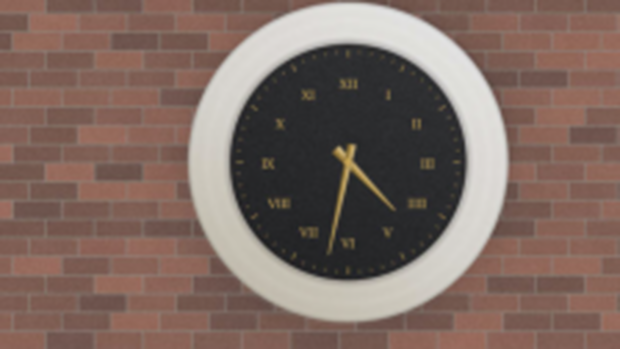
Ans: 4:32
